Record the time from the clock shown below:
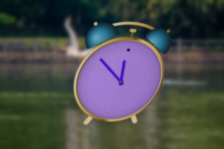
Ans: 11:52
